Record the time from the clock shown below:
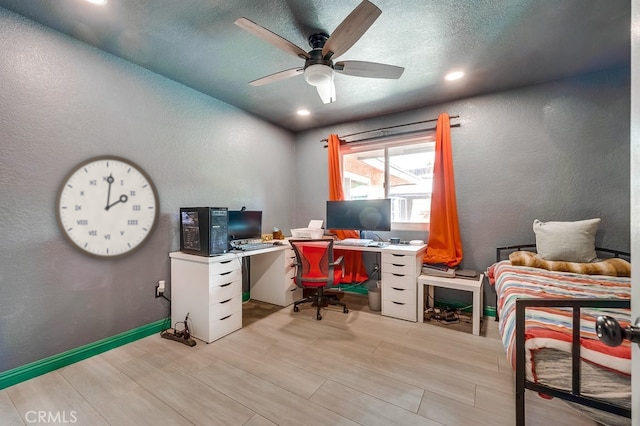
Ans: 2:01
